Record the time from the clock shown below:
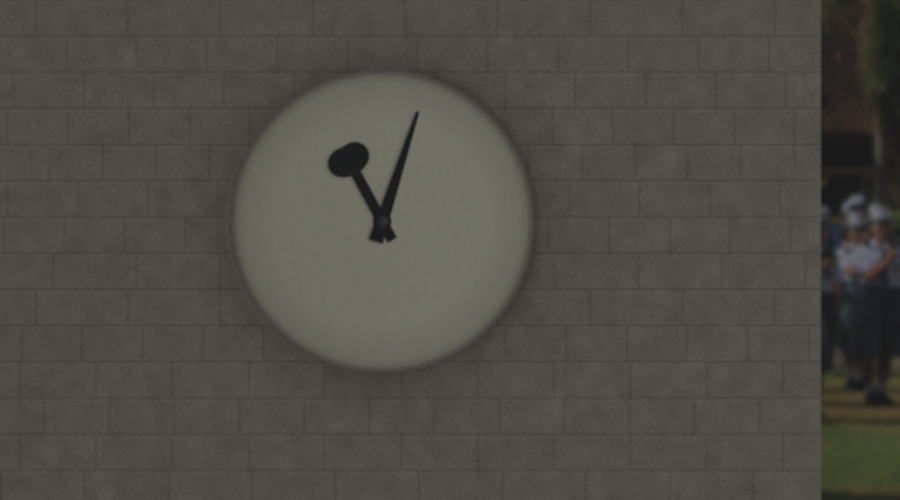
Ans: 11:03
